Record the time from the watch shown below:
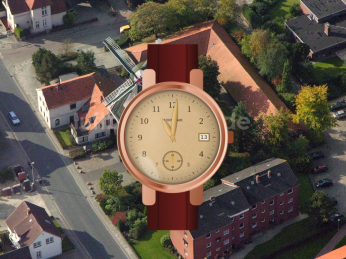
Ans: 11:01
